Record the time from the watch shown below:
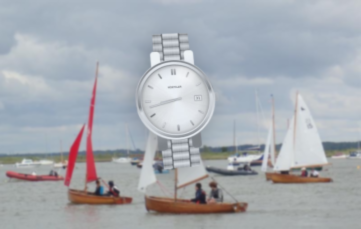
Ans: 8:43
